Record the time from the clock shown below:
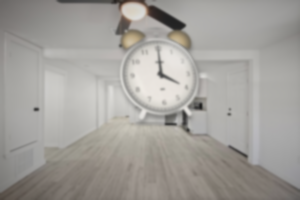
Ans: 4:00
